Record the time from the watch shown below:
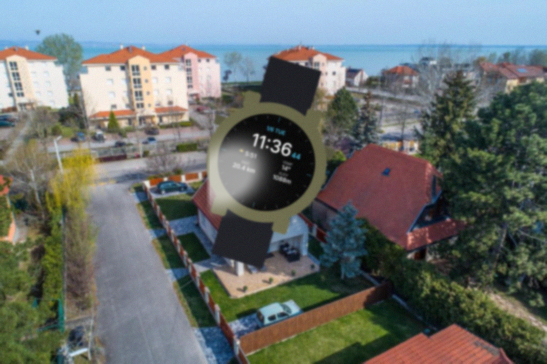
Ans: 11:36
